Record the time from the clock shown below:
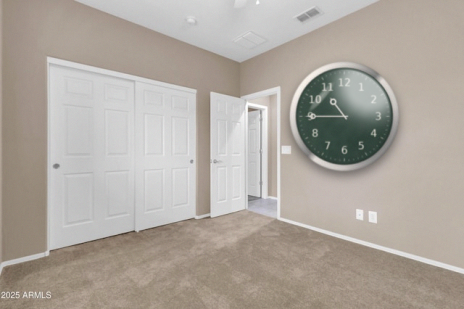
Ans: 10:45
